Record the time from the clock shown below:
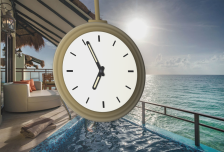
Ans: 6:56
